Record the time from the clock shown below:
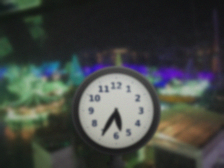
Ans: 5:35
